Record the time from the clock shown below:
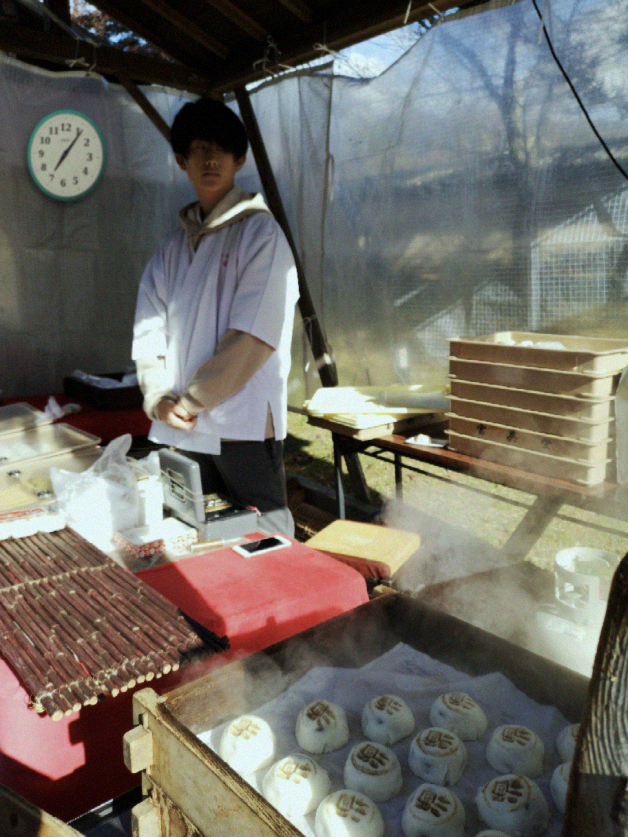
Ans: 7:06
